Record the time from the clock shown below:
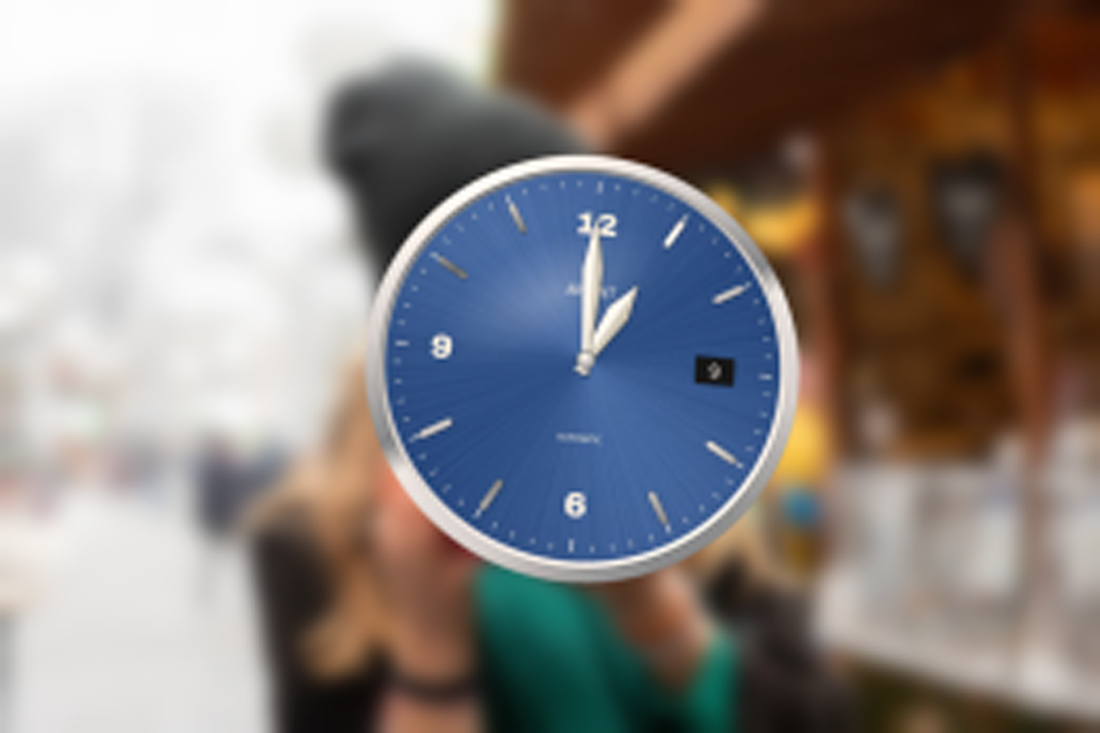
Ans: 1:00
